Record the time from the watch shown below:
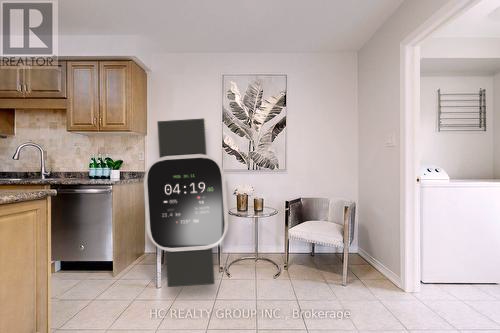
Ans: 4:19
